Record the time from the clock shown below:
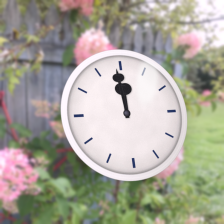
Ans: 11:59
